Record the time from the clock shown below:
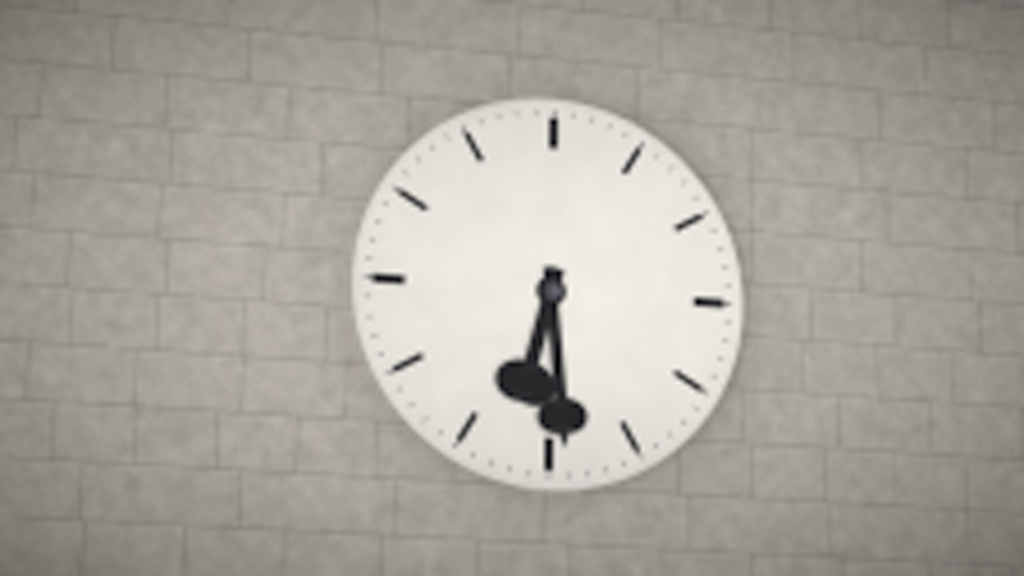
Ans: 6:29
